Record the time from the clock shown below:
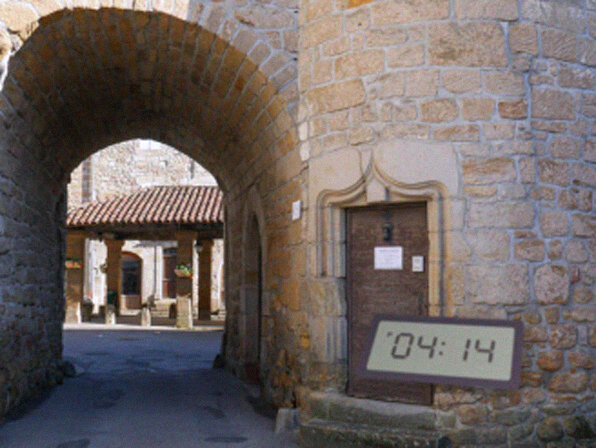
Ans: 4:14
